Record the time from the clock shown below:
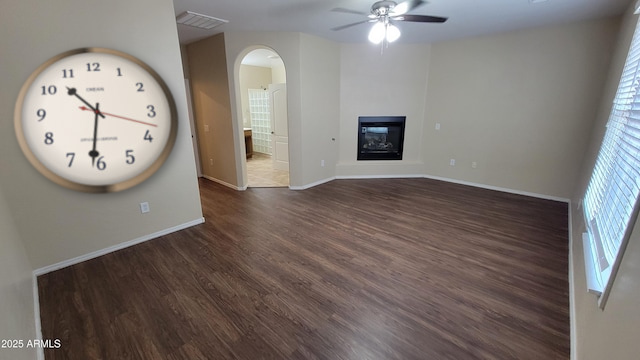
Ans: 10:31:18
